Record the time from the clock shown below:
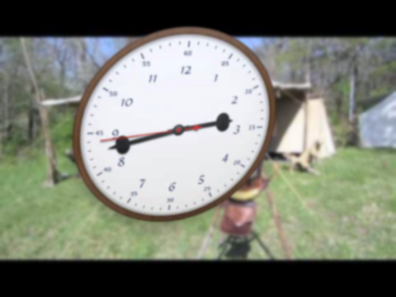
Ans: 2:42:44
